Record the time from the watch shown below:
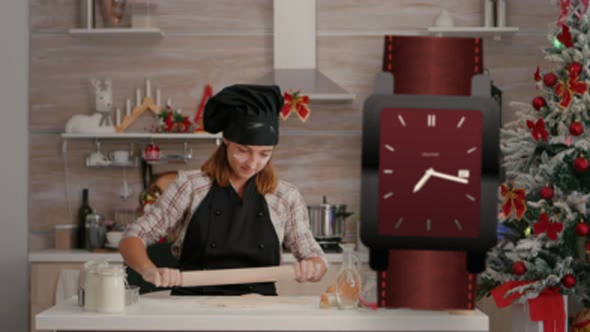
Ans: 7:17
